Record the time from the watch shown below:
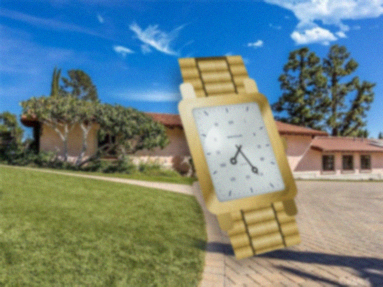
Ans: 7:26
